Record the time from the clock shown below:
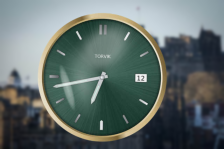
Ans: 6:43
